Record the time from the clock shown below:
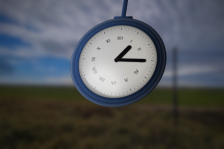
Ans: 1:15
